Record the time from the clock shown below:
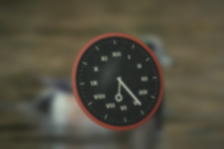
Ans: 6:24
